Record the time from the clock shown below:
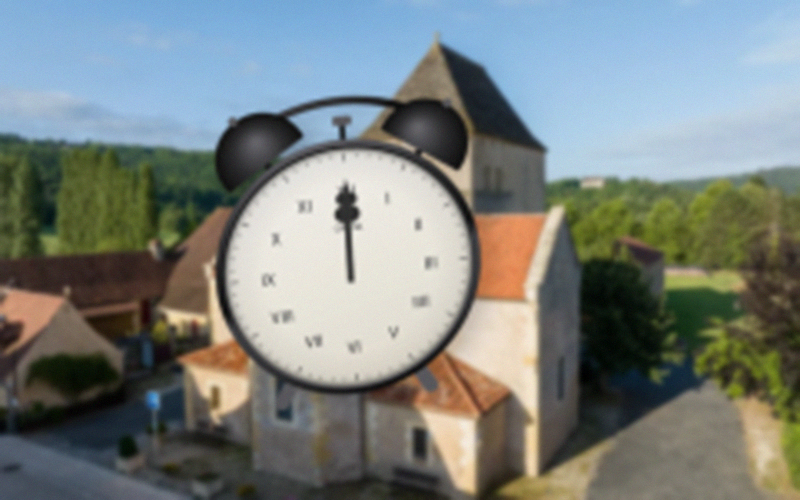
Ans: 12:00
